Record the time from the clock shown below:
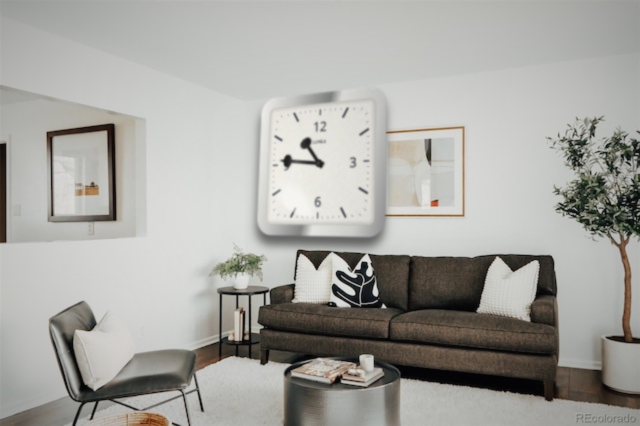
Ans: 10:46
